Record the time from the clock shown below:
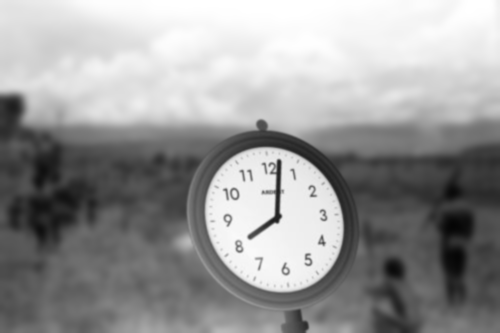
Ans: 8:02
